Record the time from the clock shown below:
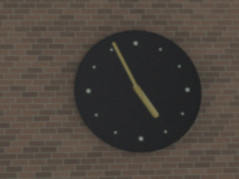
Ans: 4:56
